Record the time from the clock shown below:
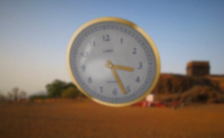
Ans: 3:27
